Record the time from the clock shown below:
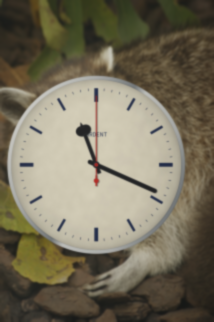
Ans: 11:19:00
